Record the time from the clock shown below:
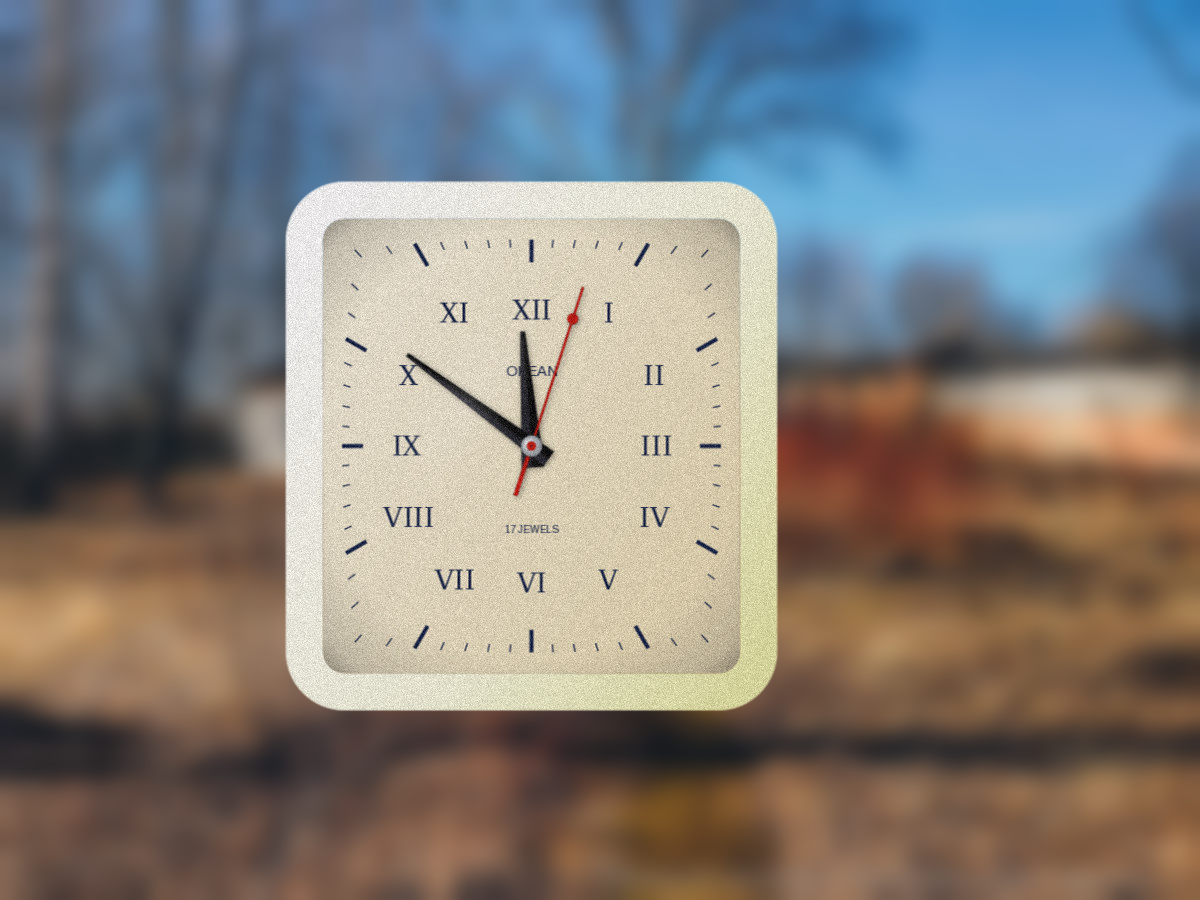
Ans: 11:51:03
